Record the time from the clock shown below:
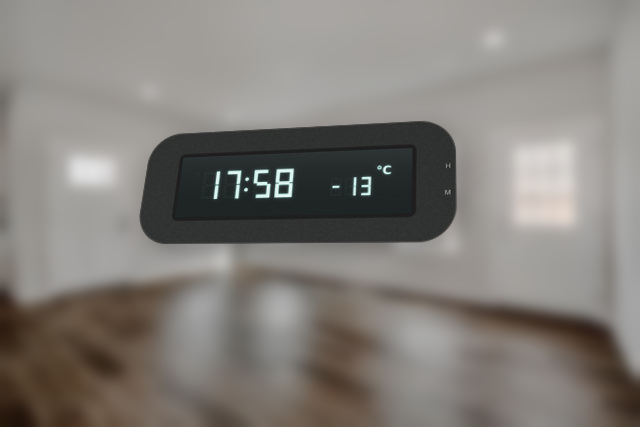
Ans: 17:58
